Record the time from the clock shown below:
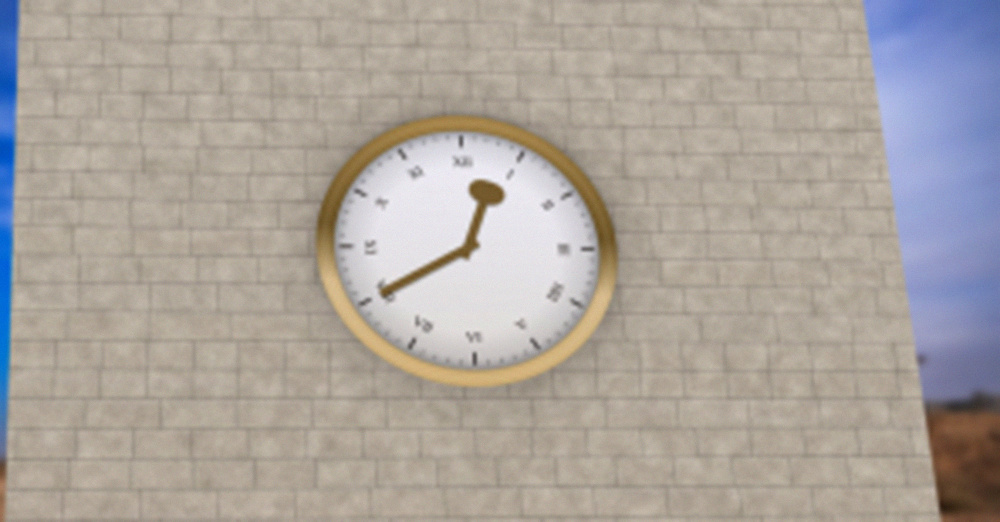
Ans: 12:40
